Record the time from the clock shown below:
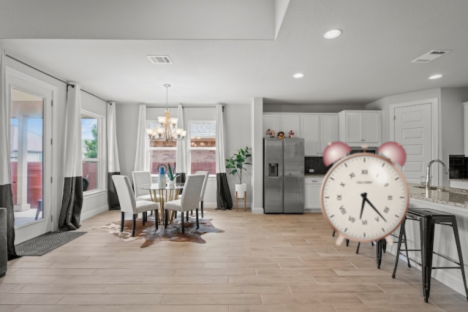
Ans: 6:23
